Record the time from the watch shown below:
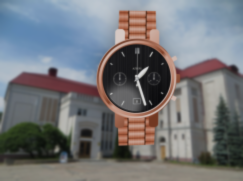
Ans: 1:27
